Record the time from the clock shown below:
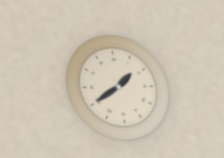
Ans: 1:40
